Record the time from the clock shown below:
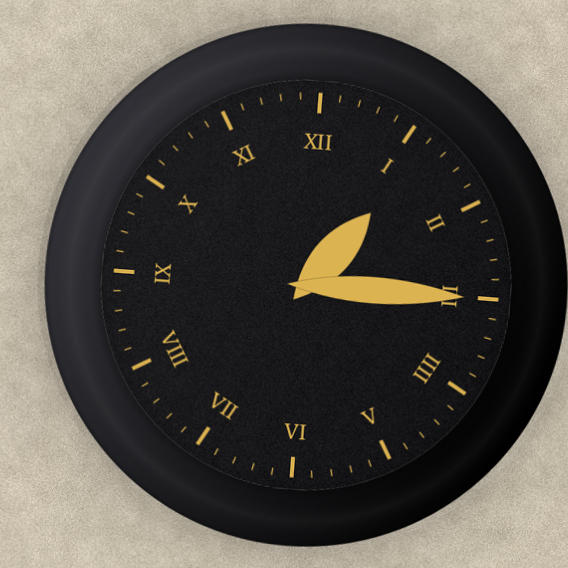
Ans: 1:15
